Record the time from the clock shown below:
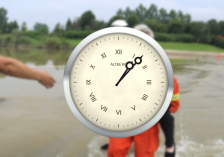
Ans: 1:07
